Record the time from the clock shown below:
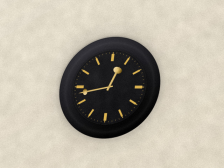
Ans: 12:43
